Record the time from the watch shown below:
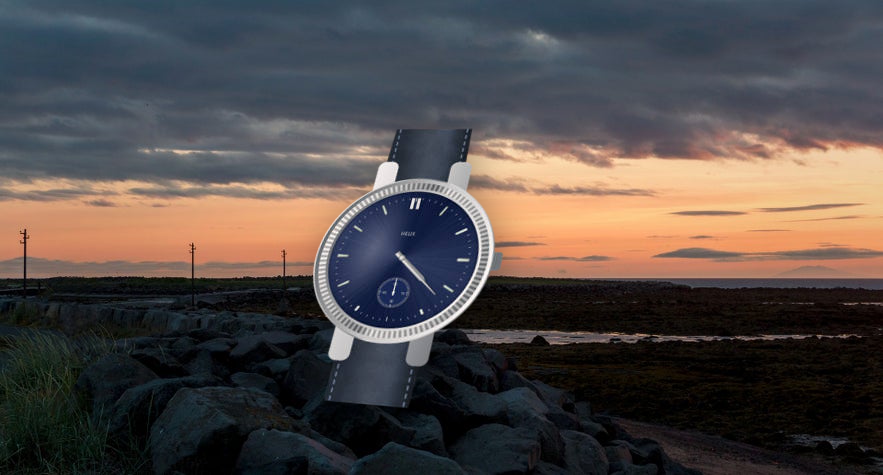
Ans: 4:22
